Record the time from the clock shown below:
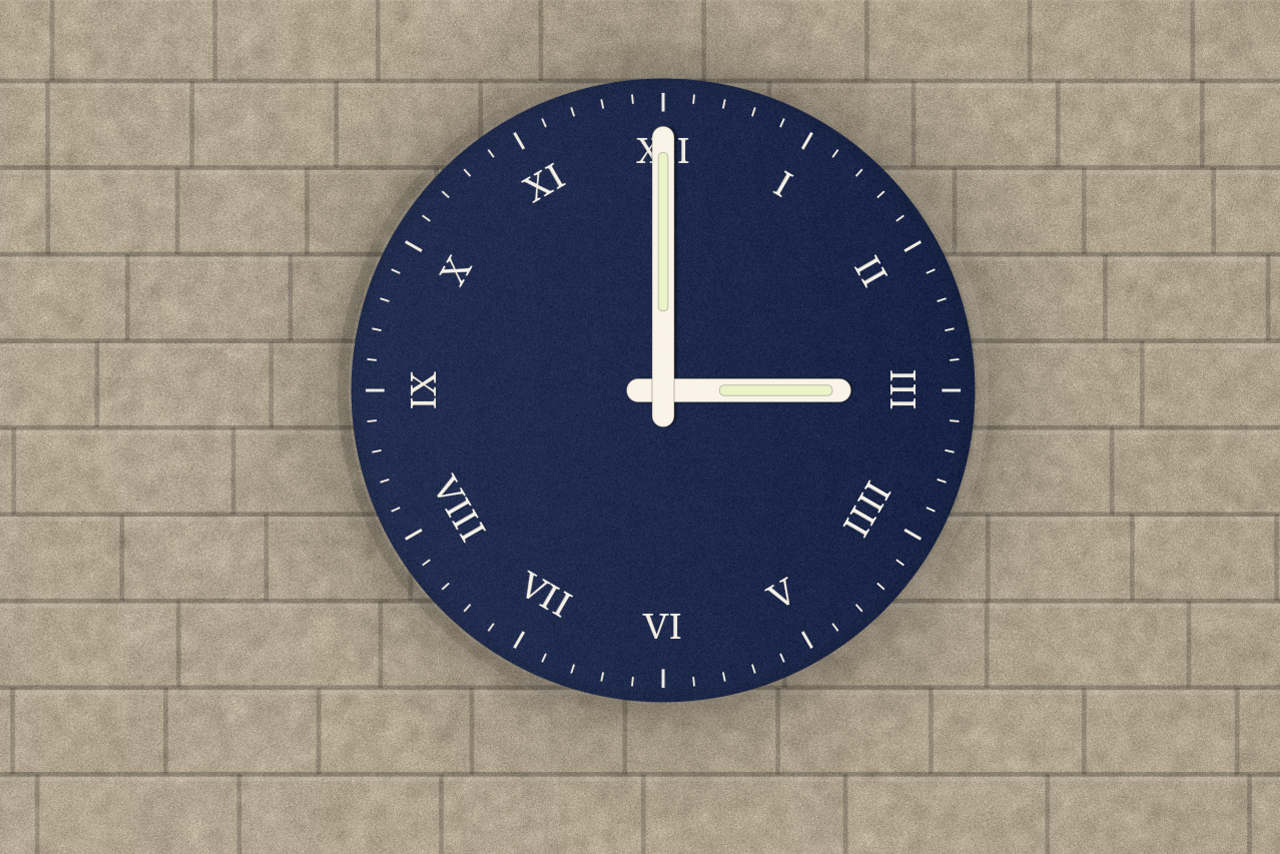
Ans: 3:00
